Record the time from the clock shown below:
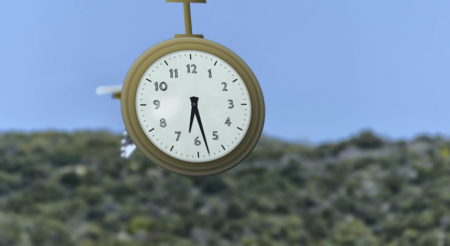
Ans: 6:28
